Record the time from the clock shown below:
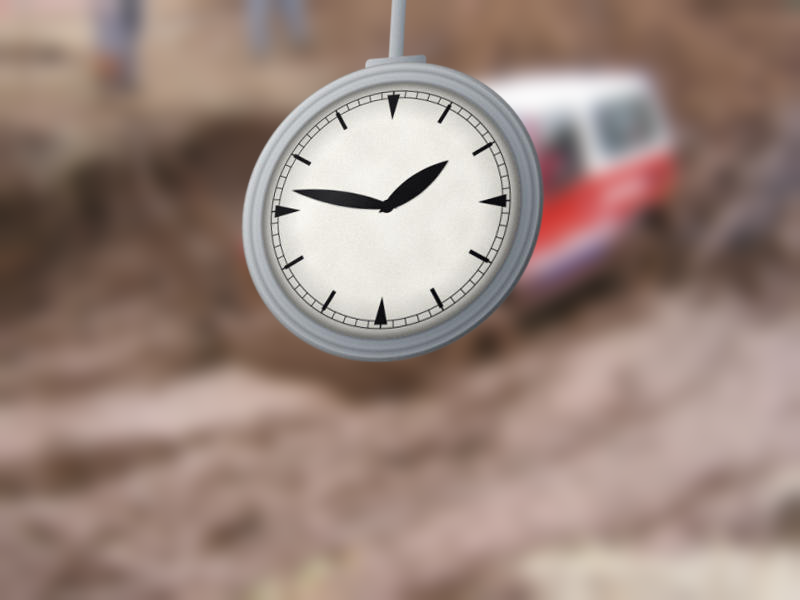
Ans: 1:47
